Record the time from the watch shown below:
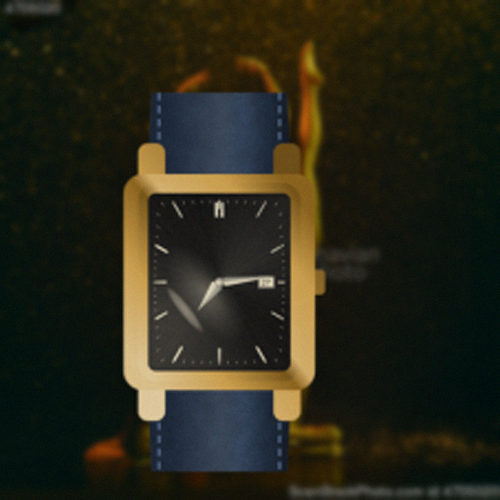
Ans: 7:14
